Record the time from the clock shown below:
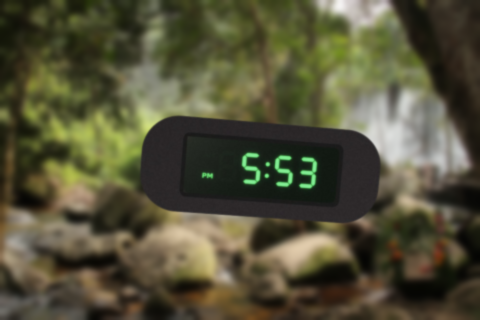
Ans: 5:53
